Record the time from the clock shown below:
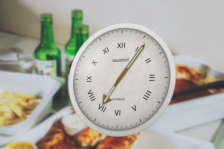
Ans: 7:06
